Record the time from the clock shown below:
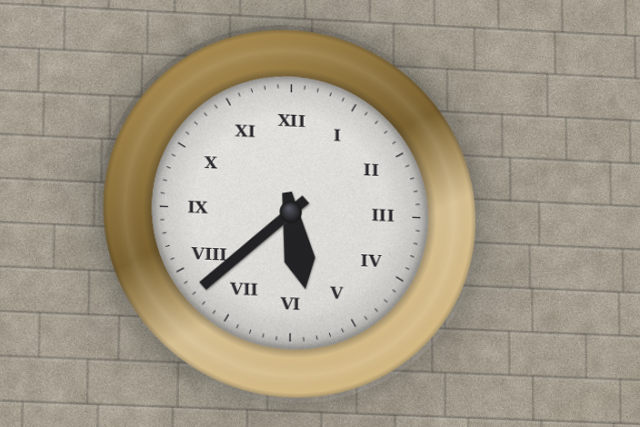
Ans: 5:38
